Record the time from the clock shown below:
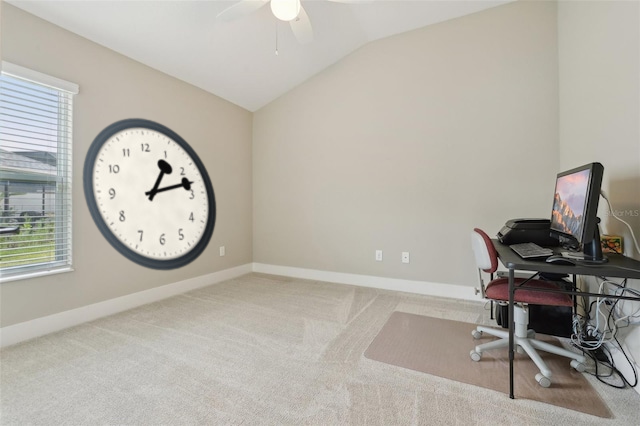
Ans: 1:13
